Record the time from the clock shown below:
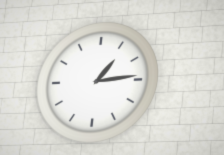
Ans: 1:14
